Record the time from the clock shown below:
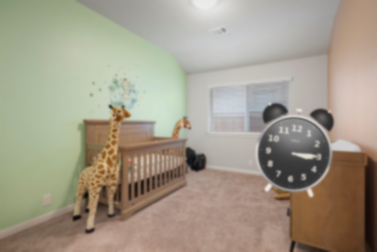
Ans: 3:15
